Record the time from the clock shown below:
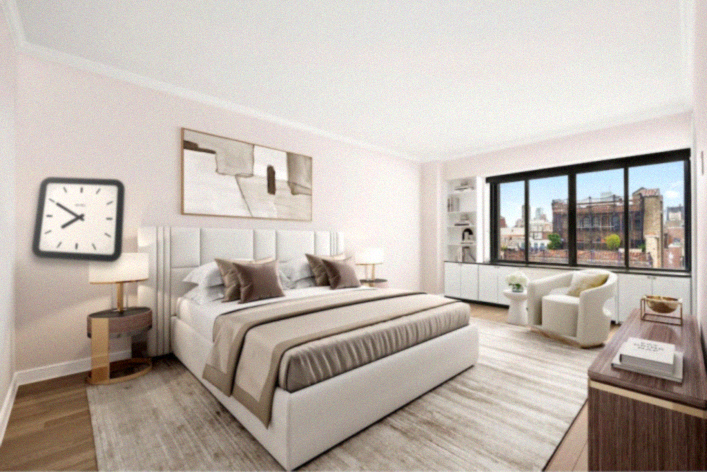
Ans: 7:50
